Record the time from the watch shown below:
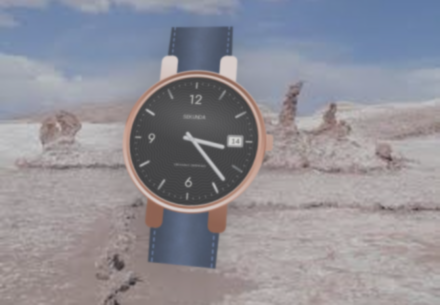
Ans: 3:23
